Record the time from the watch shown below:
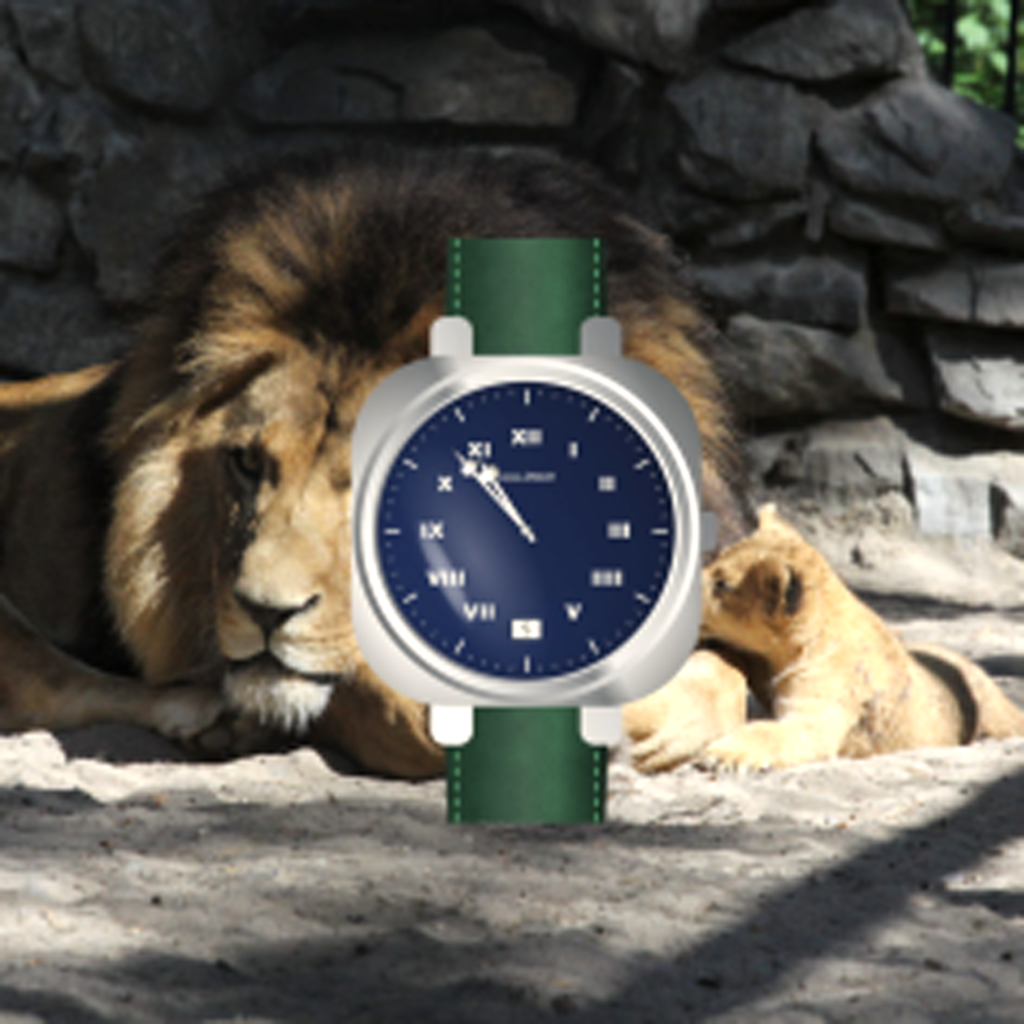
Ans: 10:53
